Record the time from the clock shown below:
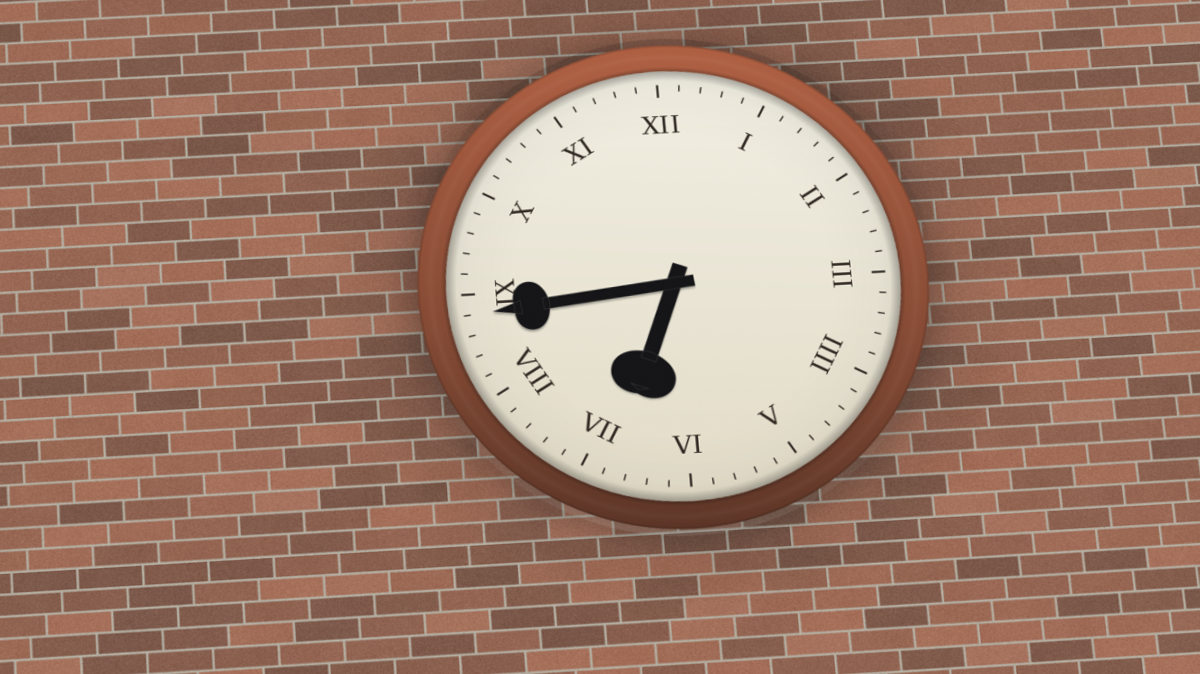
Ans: 6:44
